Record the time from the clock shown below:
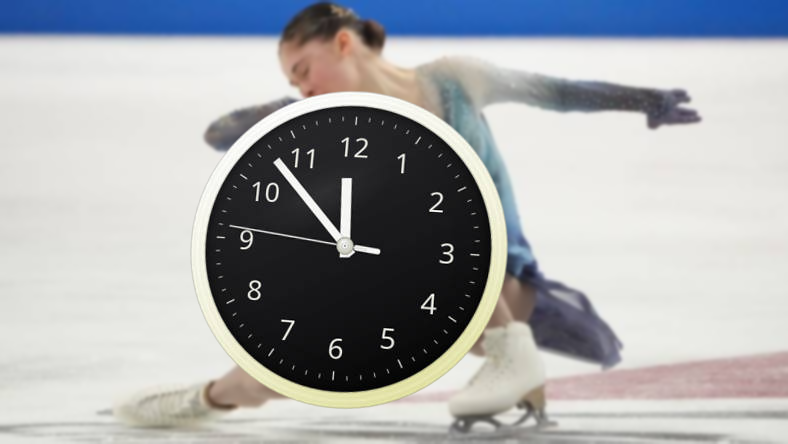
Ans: 11:52:46
